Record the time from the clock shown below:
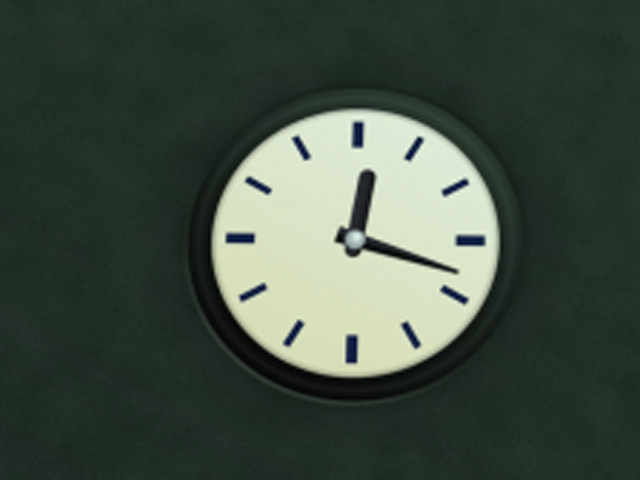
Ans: 12:18
